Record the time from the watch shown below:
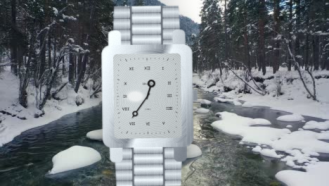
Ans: 12:36
